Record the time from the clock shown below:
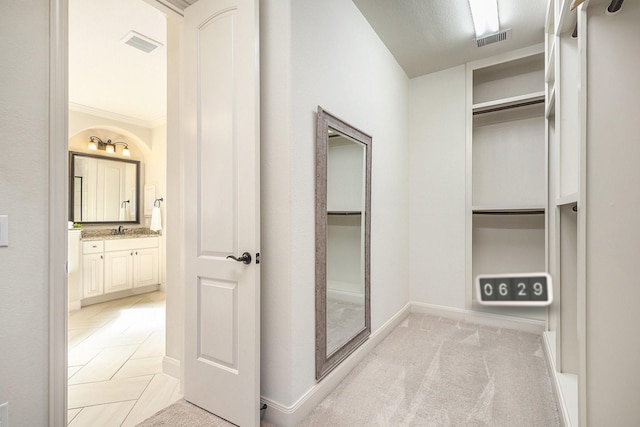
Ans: 6:29
